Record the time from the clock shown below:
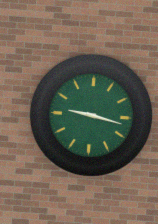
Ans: 9:17
